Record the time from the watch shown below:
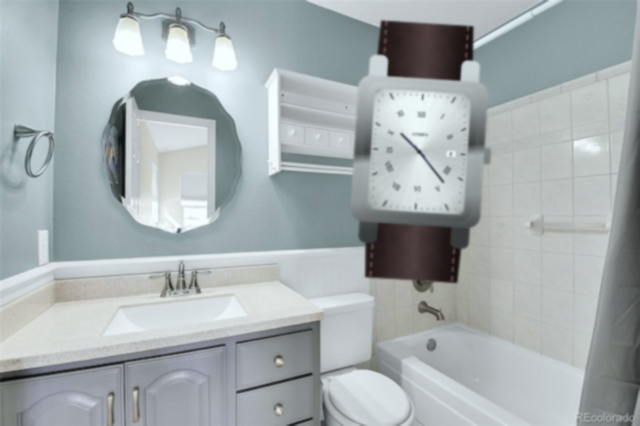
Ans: 10:23
